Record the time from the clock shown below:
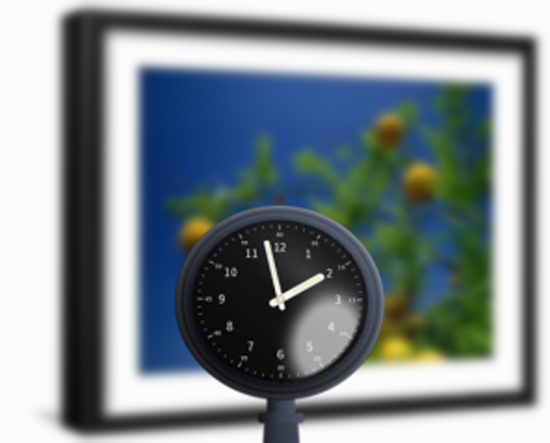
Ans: 1:58
